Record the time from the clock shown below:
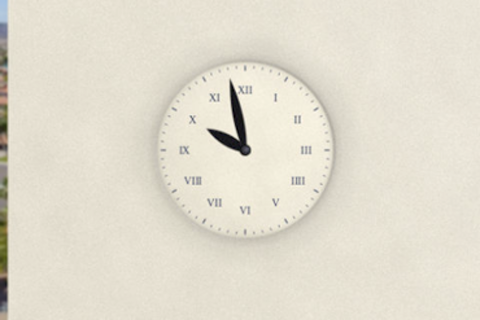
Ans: 9:58
